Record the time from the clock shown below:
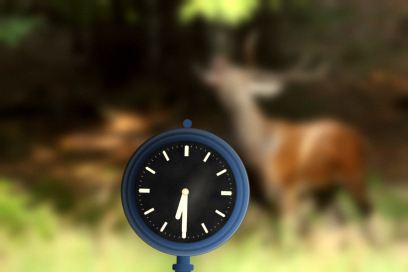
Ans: 6:30
